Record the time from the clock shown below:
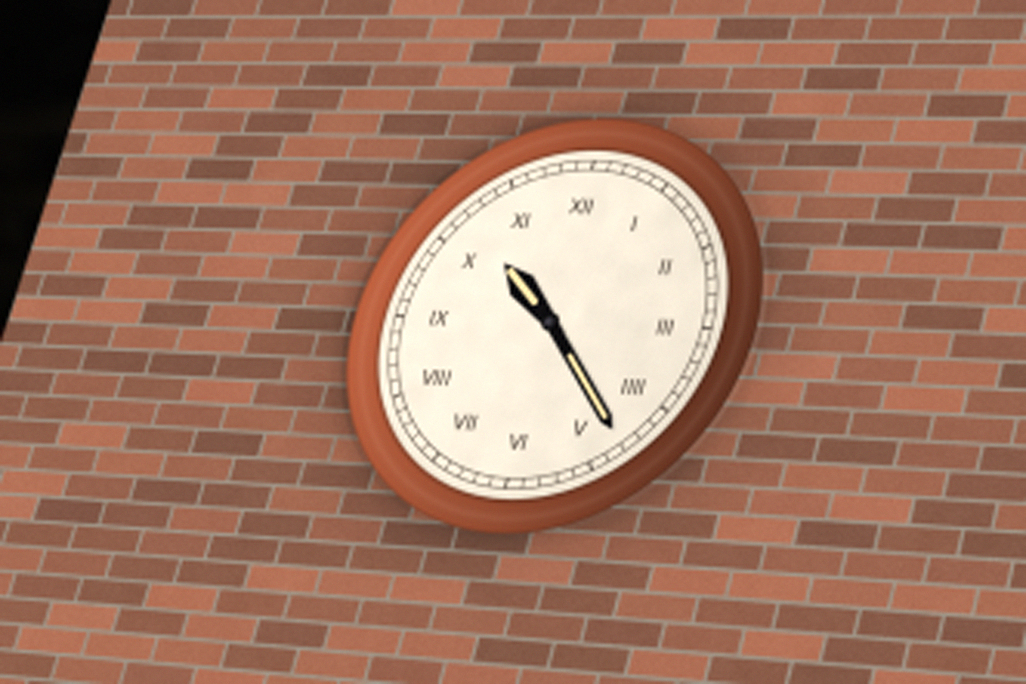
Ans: 10:23
